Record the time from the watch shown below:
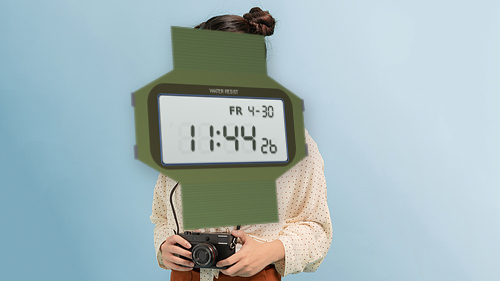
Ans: 11:44:26
